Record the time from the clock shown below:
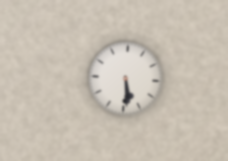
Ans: 5:29
